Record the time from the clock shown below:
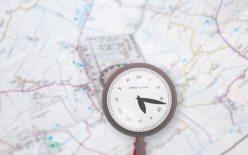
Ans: 5:17
